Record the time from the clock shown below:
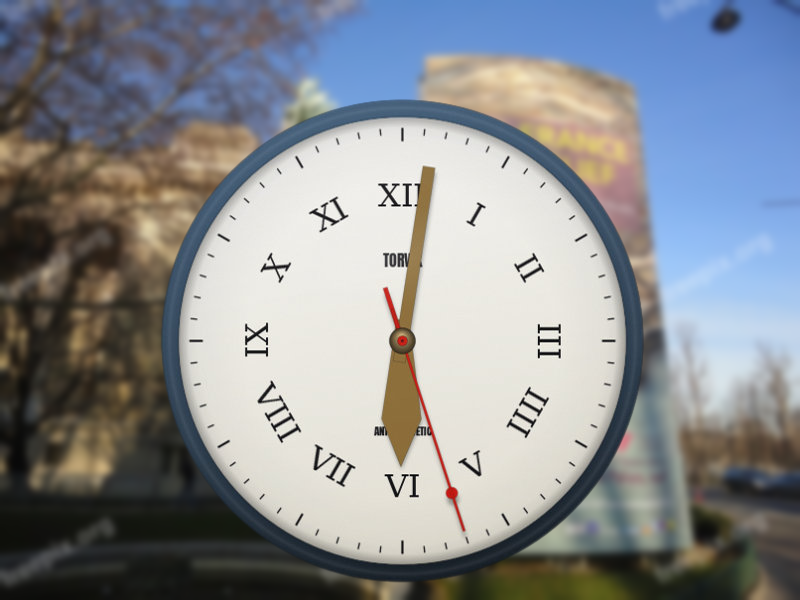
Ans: 6:01:27
